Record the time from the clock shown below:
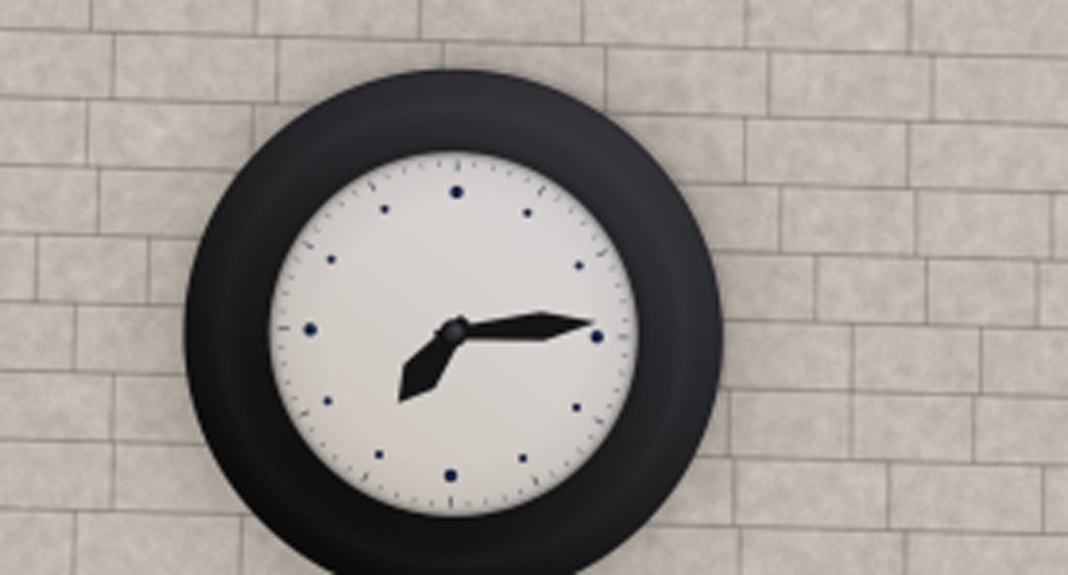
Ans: 7:14
